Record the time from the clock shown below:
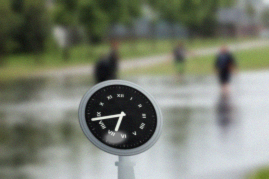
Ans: 6:43
